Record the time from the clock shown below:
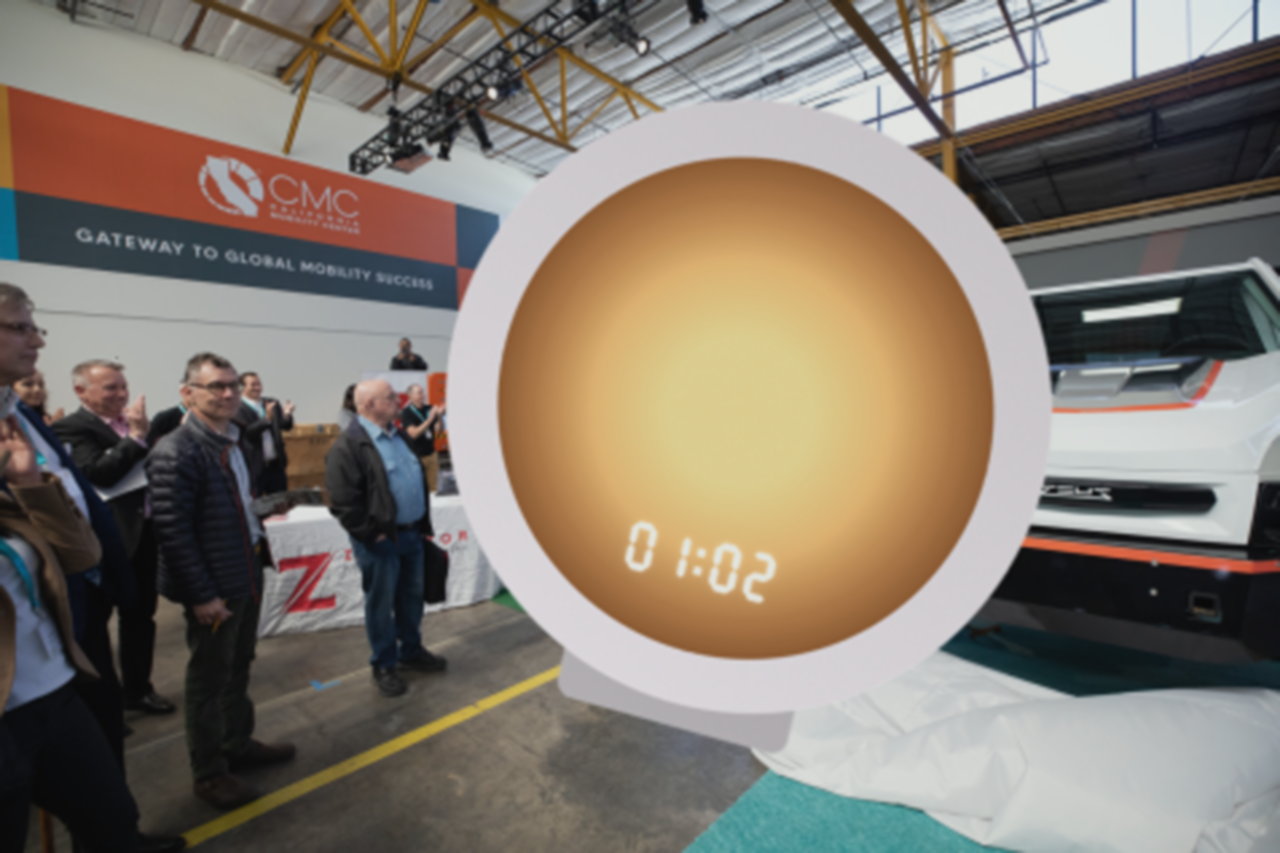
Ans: 1:02
